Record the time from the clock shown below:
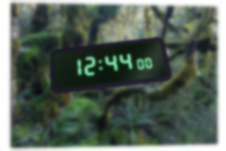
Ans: 12:44
